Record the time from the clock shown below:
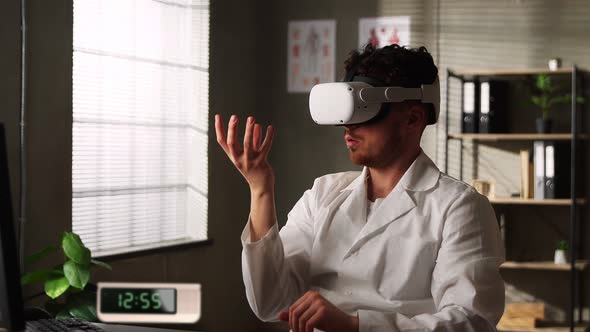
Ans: 12:55
